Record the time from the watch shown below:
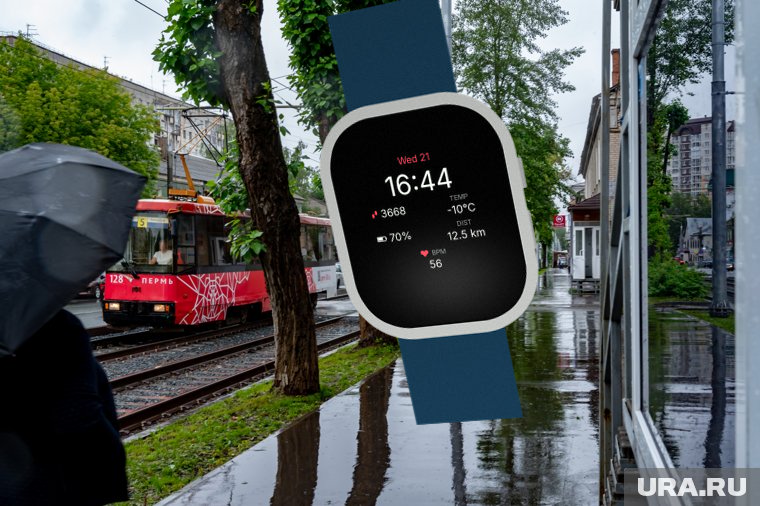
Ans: 16:44
